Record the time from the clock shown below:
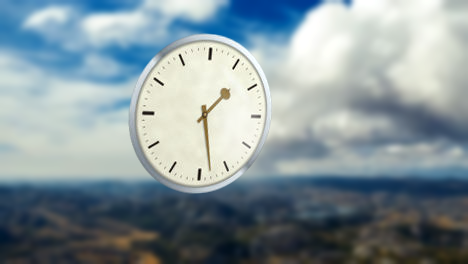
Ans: 1:28
